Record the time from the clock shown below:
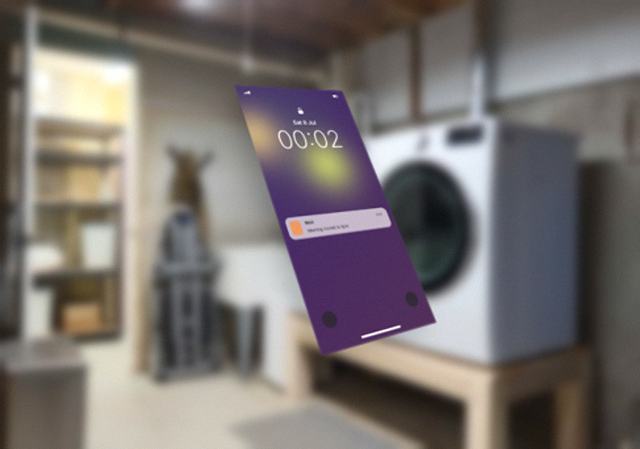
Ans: 0:02
